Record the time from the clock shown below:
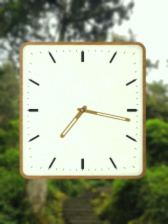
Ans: 7:17
